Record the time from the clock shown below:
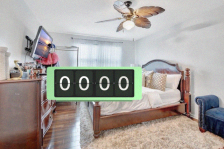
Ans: 0:00
